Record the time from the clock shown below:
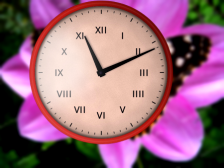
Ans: 11:11
